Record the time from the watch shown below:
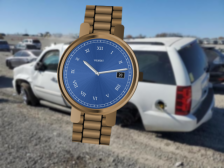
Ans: 10:13
